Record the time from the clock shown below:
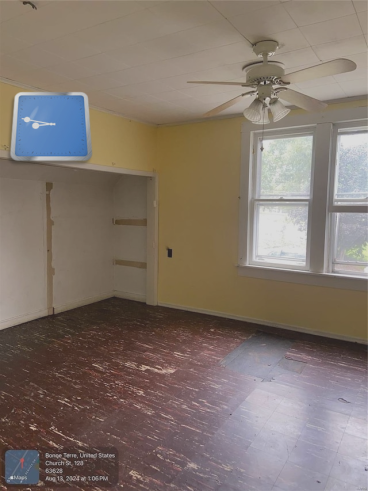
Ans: 8:47
